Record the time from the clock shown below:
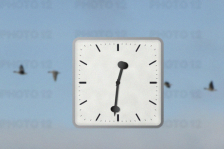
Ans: 12:31
